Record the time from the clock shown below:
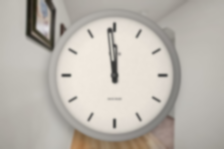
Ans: 11:59
